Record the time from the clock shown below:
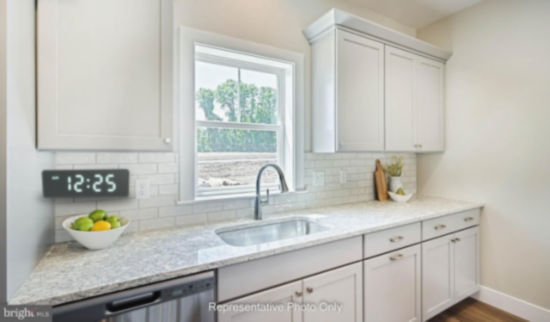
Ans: 12:25
